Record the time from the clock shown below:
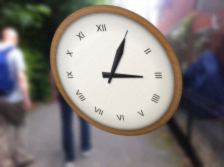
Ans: 3:05
